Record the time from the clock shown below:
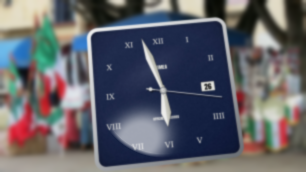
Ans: 5:57:17
